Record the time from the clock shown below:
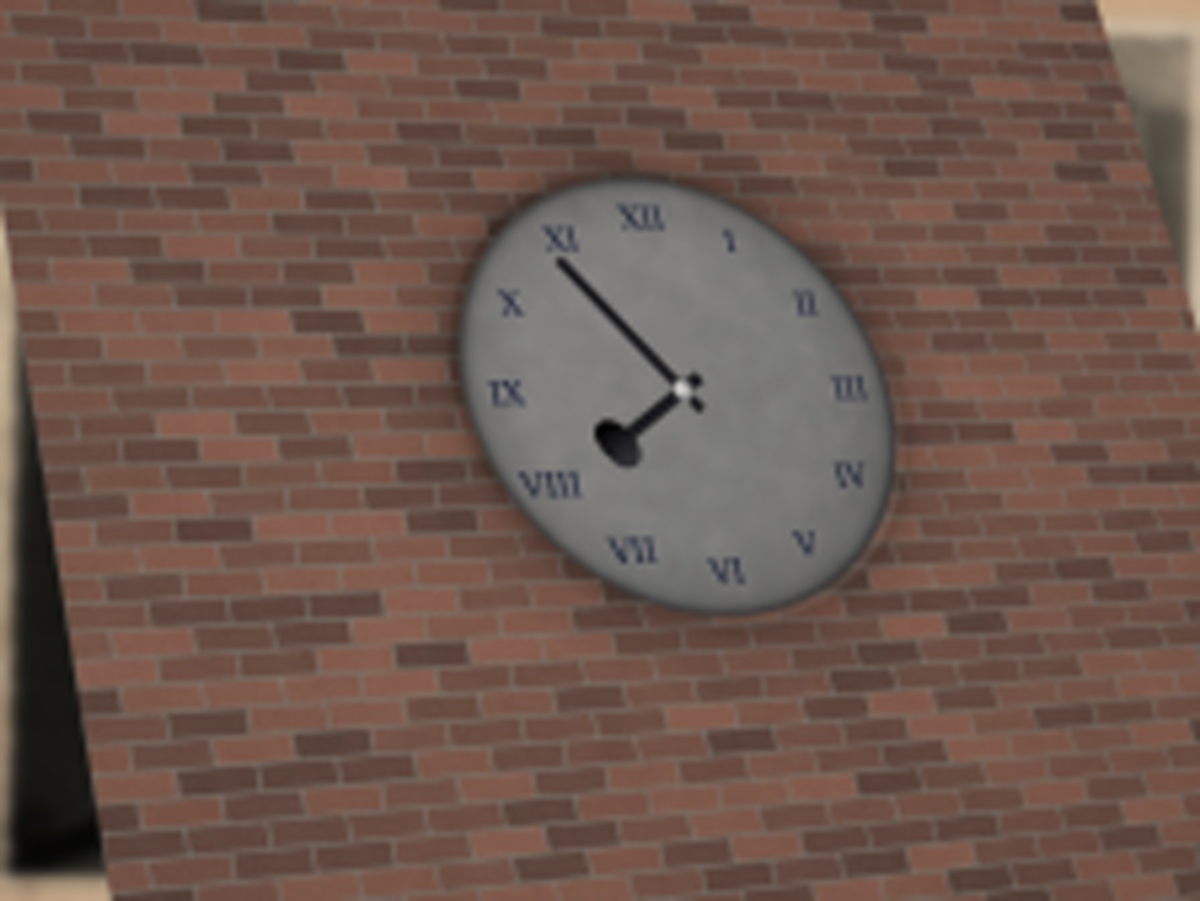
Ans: 7:54
